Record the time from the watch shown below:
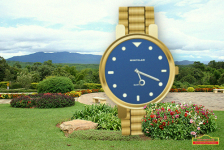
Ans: 5:19
